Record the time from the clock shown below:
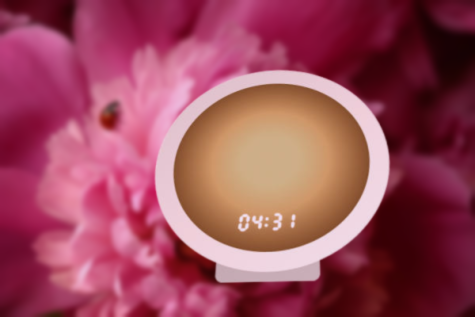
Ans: 4:31
